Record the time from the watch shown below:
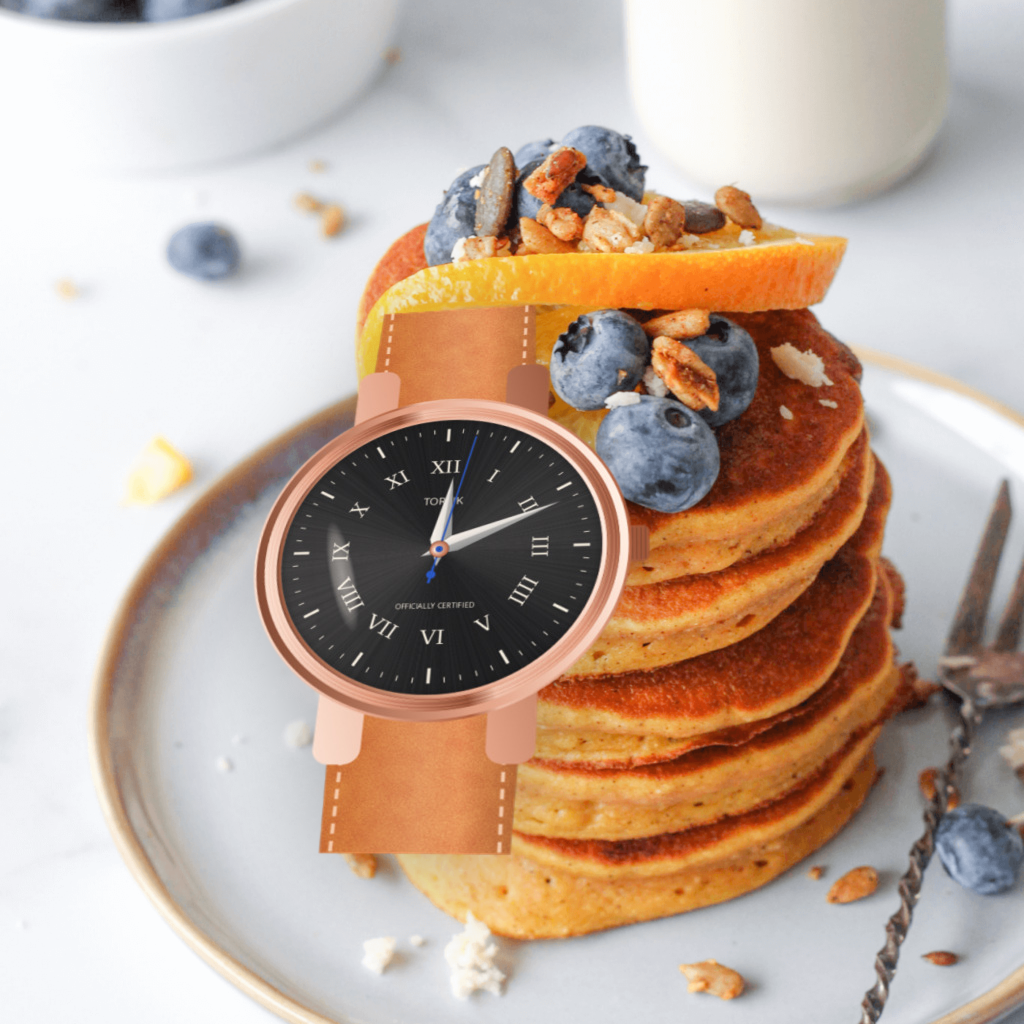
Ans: 12:11:02
